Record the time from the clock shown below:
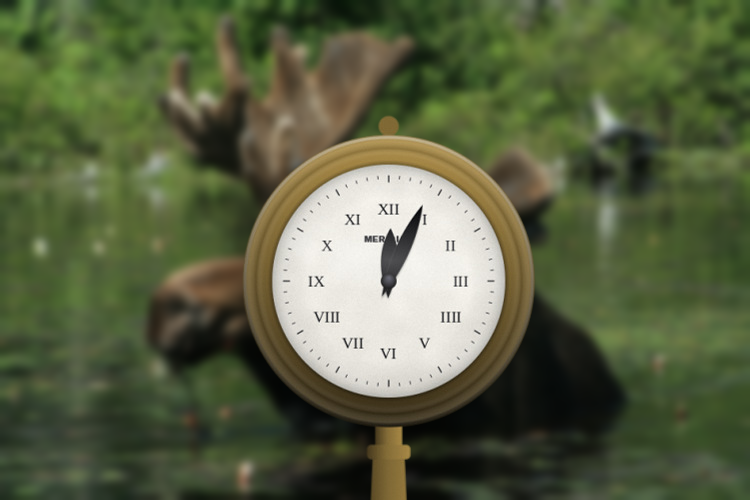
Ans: 12:04
